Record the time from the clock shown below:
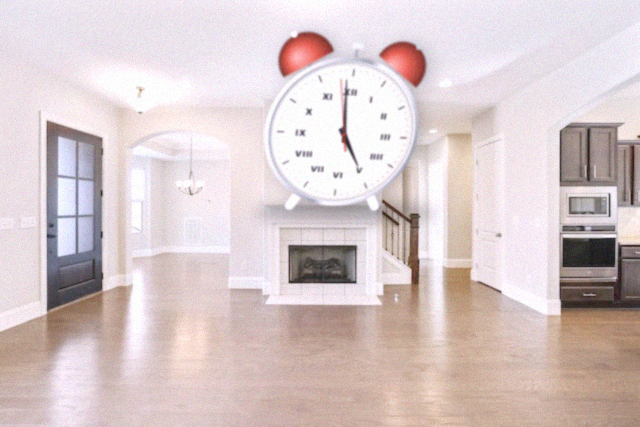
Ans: 4:58:58
